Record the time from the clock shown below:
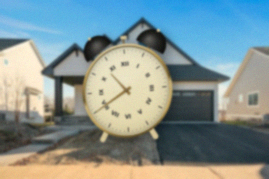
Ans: 10:40
